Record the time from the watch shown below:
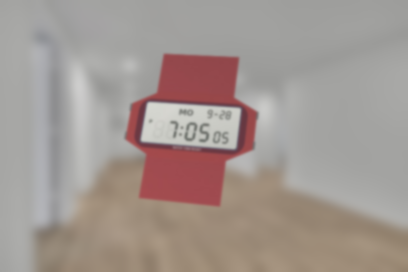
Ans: 7:05:05
